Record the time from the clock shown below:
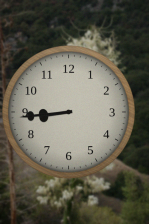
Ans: 8:44
